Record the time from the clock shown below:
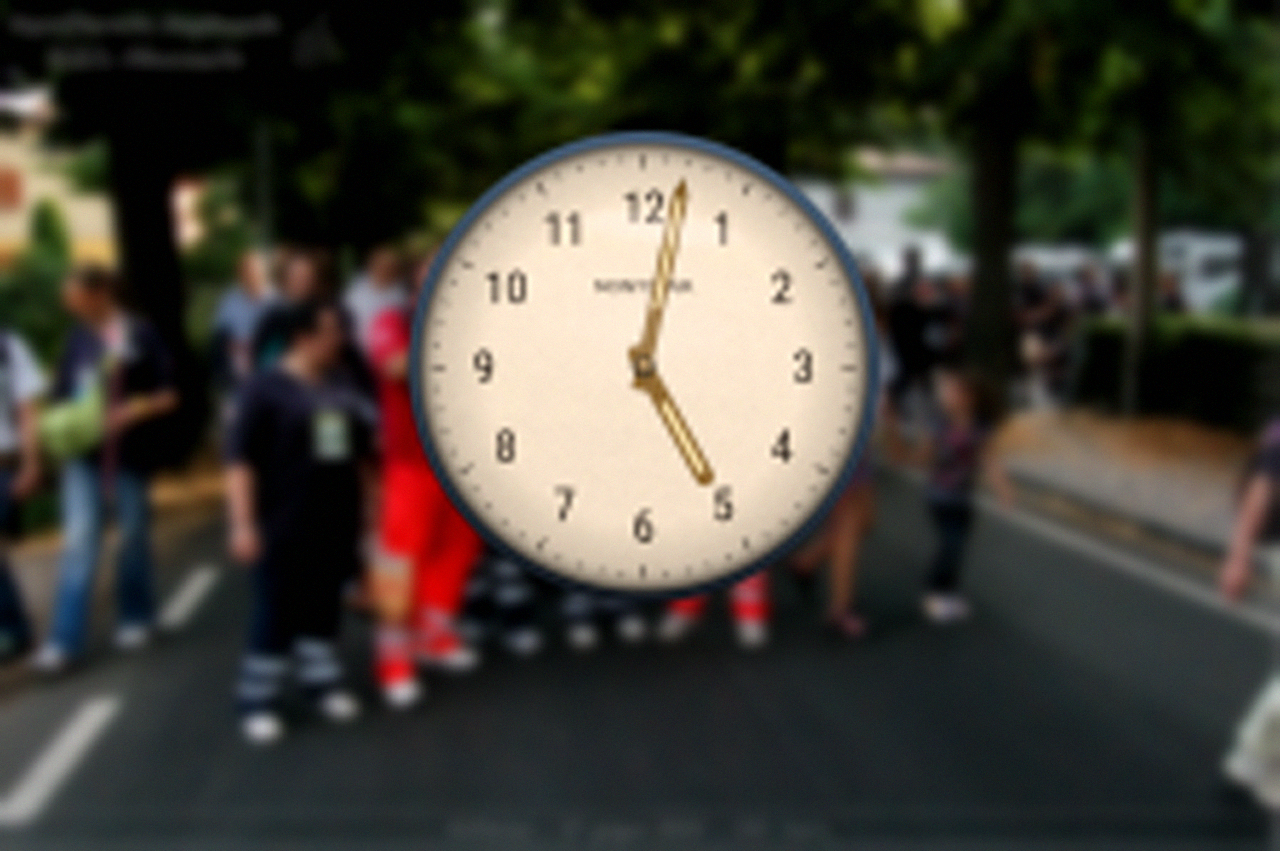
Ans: 5:02
